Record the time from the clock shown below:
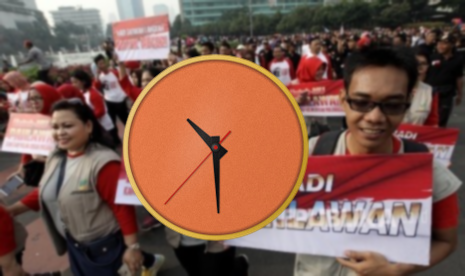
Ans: 10:29:37
